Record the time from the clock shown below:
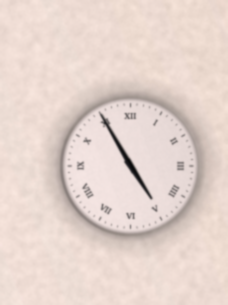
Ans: 4:55
